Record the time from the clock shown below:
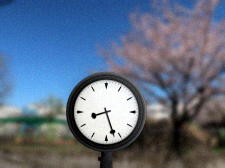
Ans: 8:27
